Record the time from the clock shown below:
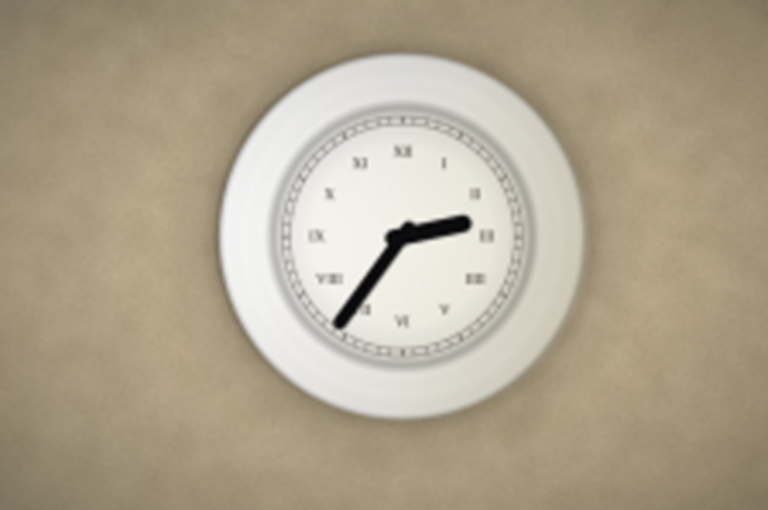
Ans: 2:36
